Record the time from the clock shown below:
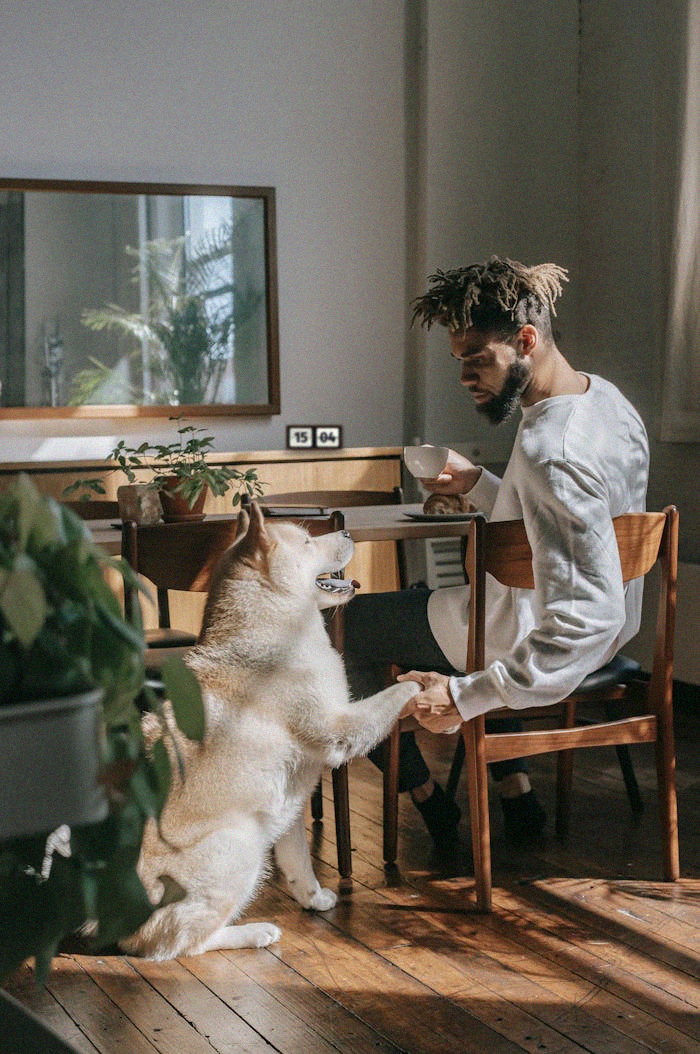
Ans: 15:04
